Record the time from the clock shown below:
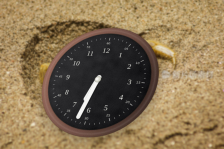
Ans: 6:32
